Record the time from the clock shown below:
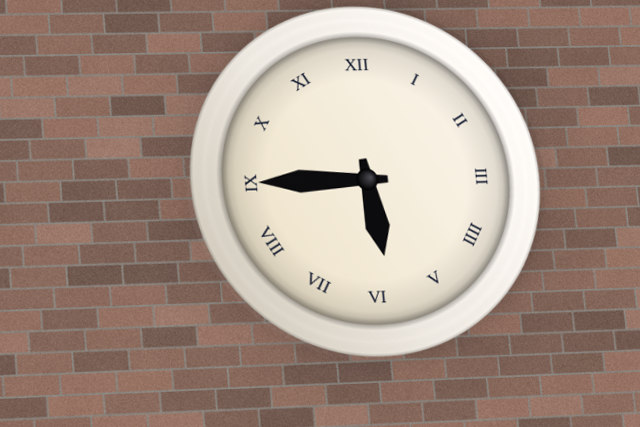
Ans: 5:45
